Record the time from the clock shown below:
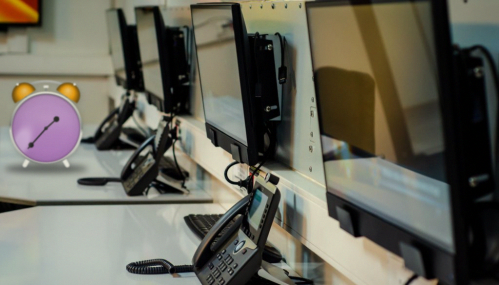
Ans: 1:37
